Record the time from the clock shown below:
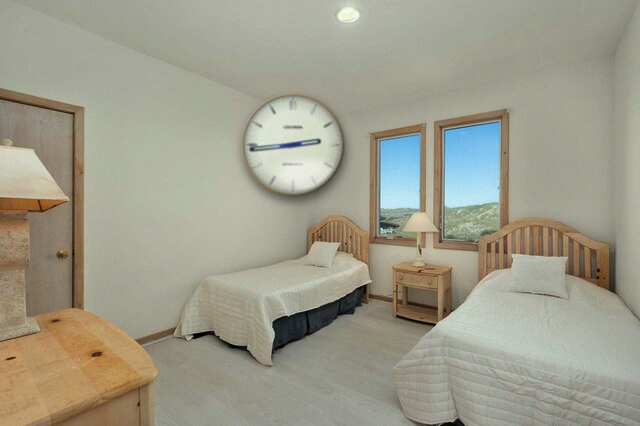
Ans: 2:44
